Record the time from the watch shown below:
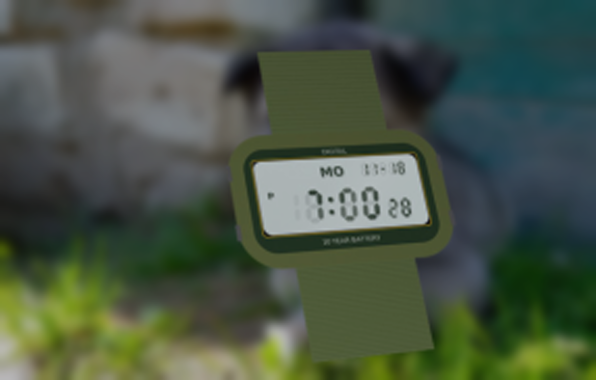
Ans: 7:00:28
